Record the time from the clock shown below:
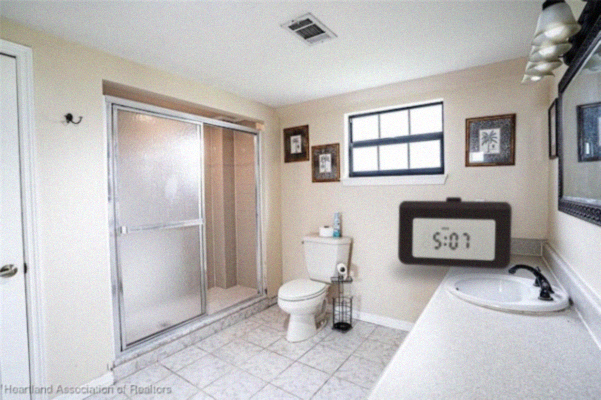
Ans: 5:07
